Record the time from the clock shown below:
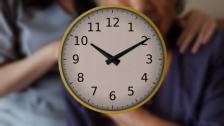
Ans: 10:10
